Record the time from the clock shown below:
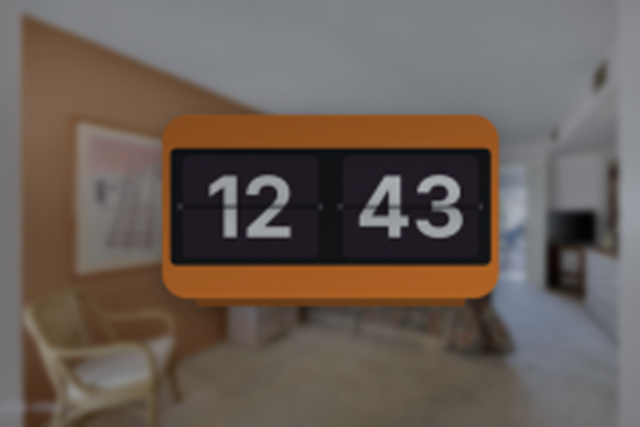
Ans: 12:43
